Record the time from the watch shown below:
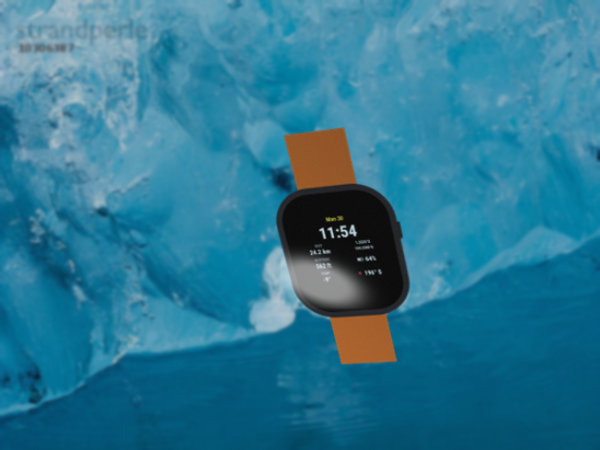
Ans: 11:54
